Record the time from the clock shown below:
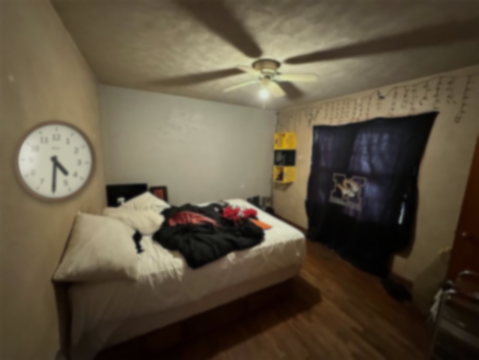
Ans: 4:30
